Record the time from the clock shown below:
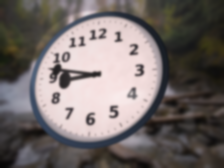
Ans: 8:47
